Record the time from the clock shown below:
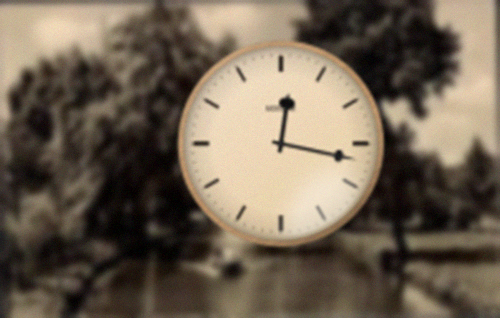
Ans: 12:17
